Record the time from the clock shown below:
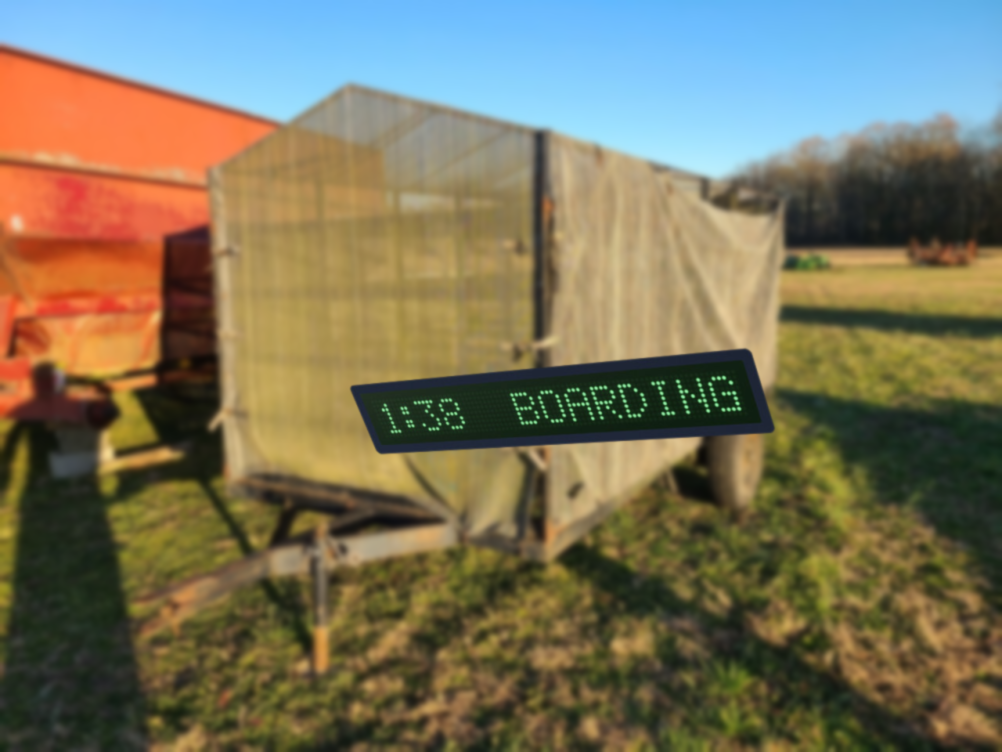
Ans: 1:38
